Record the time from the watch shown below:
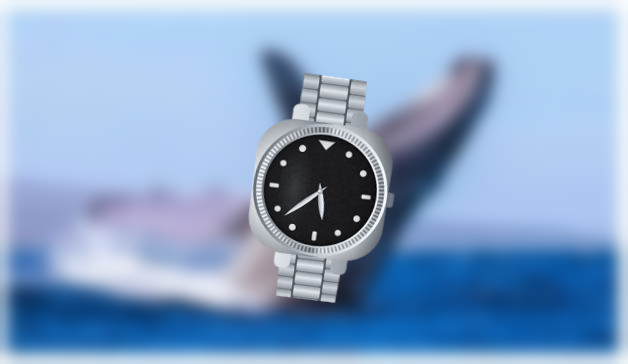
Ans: 5:38
